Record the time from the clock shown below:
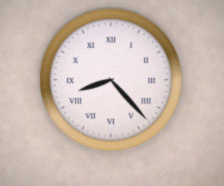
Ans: 8:23
